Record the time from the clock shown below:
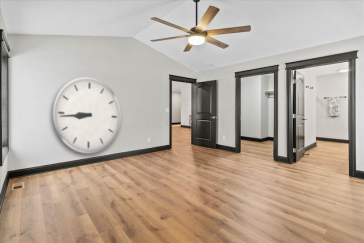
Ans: 8:44
